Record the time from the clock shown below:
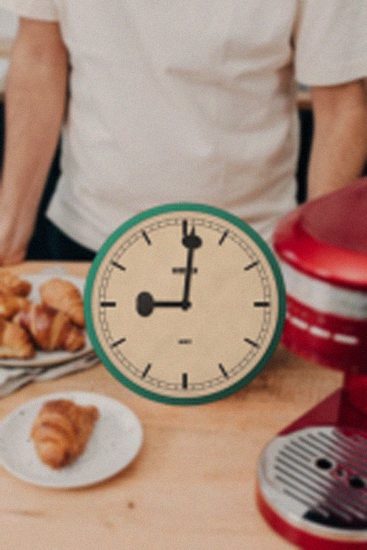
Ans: 9:01
